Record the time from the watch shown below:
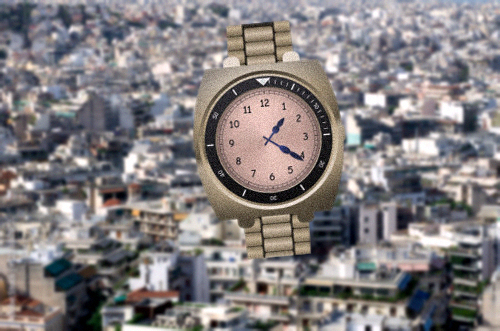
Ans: 1:21
